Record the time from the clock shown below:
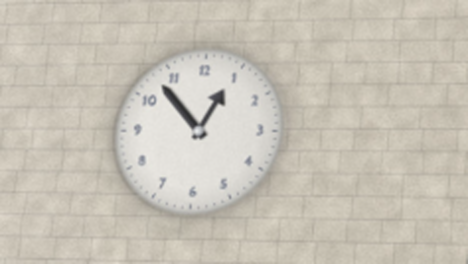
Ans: 12:53
